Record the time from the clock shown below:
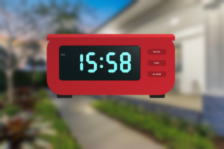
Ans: 15:58
